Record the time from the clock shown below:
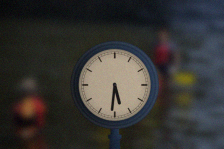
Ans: 5:31
